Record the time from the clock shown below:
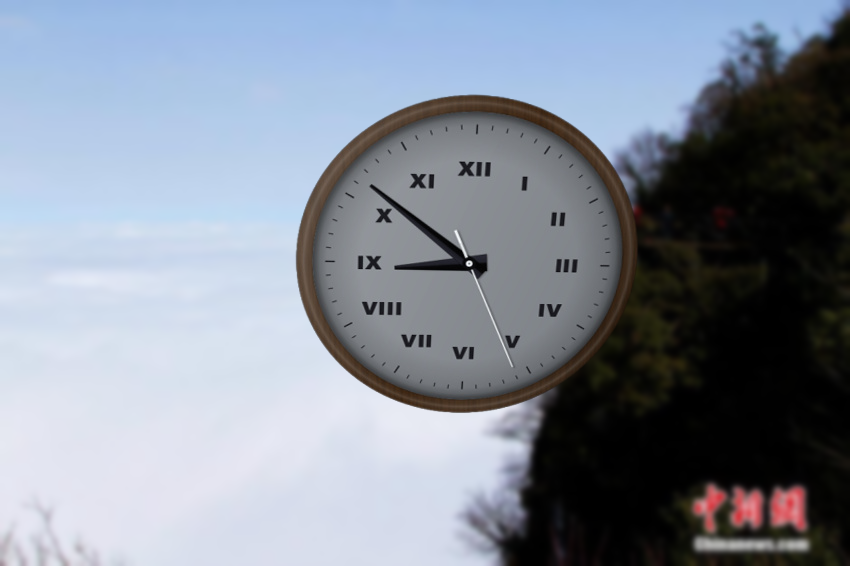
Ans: 8:51:26
